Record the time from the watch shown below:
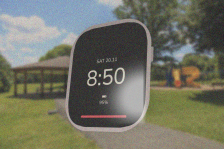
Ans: 8:50
